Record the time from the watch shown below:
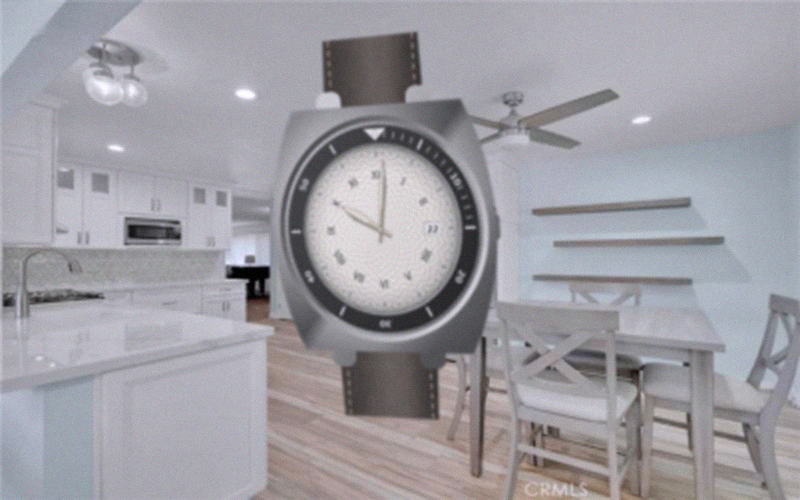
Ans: 10:01
